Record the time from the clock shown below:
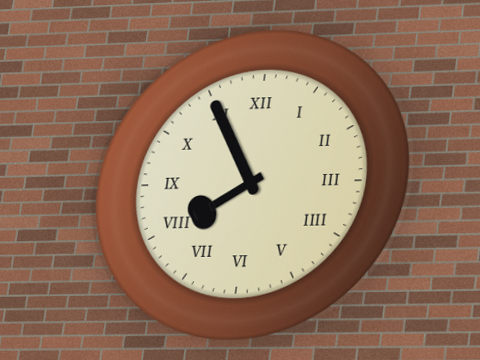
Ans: 7:55
